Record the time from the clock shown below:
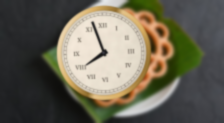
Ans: 7:57
